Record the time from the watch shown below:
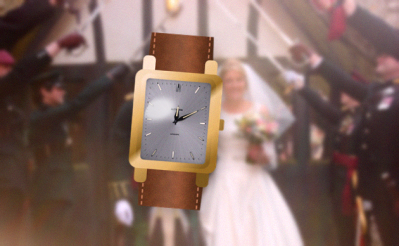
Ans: 12:10
